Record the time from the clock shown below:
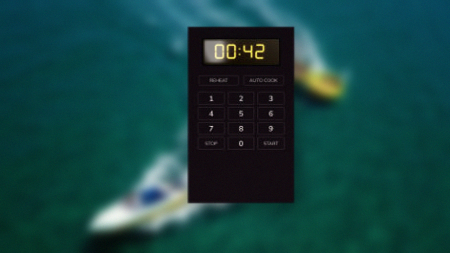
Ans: 0:42
